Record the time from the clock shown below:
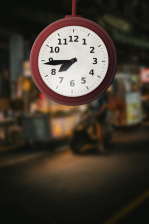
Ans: 7:44
